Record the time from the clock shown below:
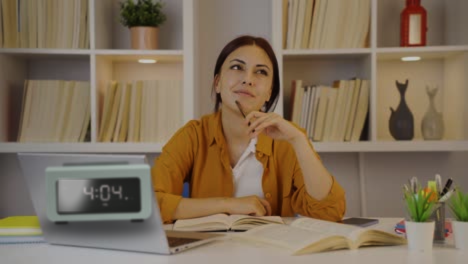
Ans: 4:04
